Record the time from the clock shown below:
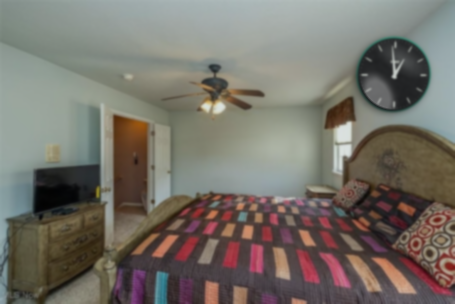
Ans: 12:59
